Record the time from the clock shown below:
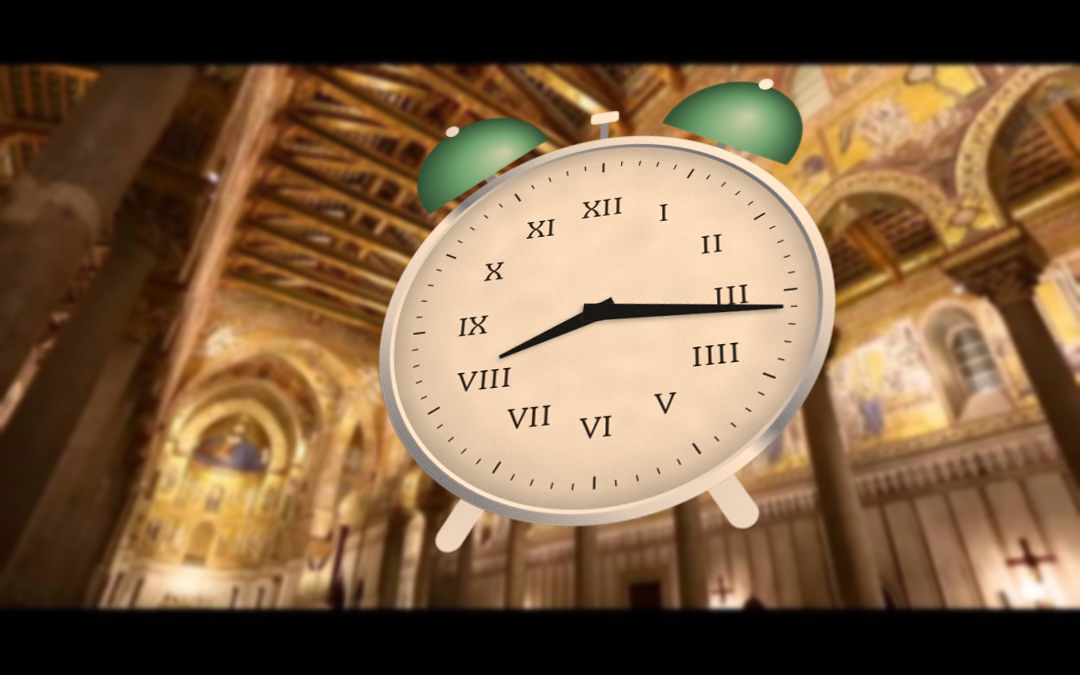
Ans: 8:16
